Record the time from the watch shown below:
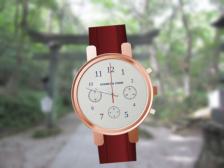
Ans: 9:48
